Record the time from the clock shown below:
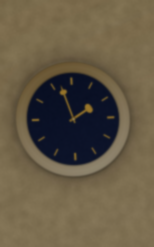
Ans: 1:57
